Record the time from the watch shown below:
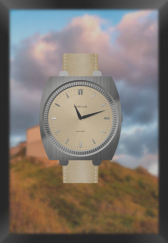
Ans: 11:12
